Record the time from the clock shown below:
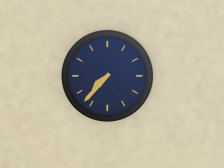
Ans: 7:37
